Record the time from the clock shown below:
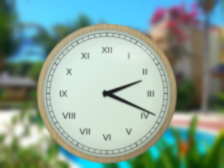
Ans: 2:19
